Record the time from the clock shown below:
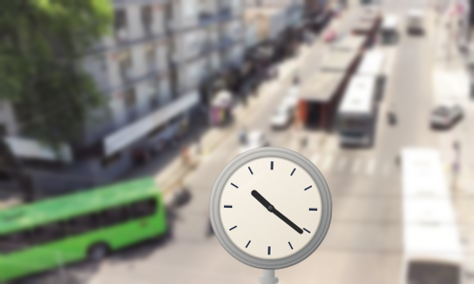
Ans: 10:21
